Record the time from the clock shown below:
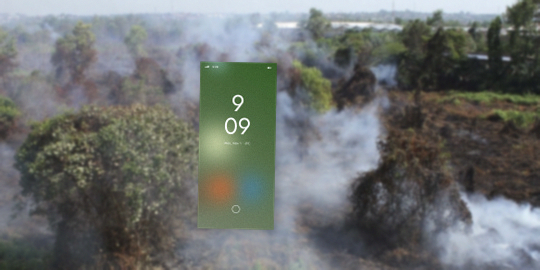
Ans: 9:09
